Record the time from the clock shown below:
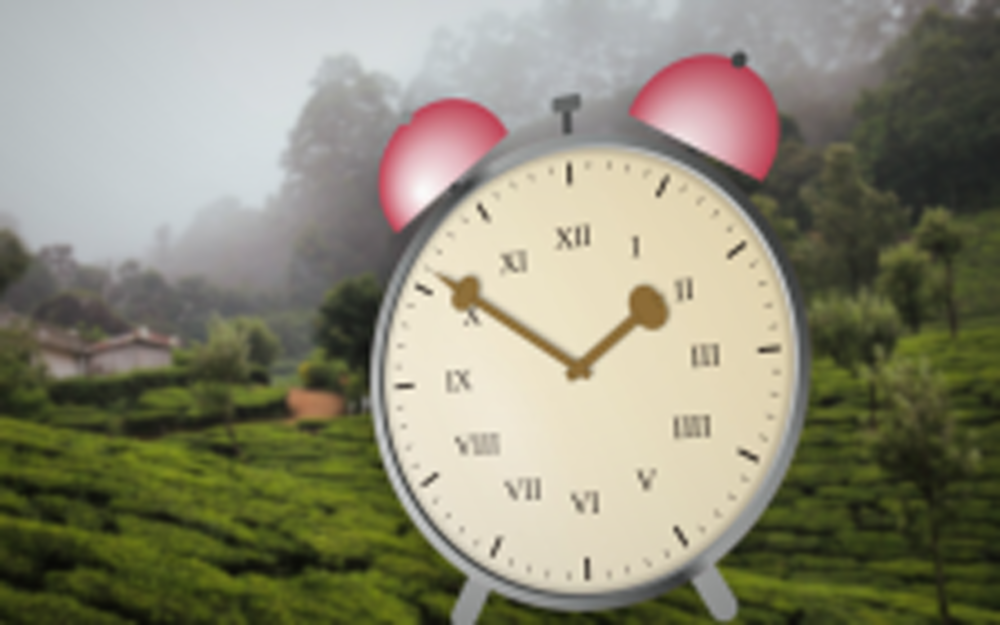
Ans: 1:51
